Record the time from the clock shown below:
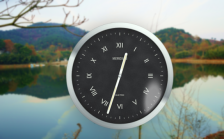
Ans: 12:33
